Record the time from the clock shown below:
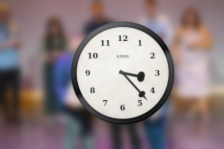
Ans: 3:23
